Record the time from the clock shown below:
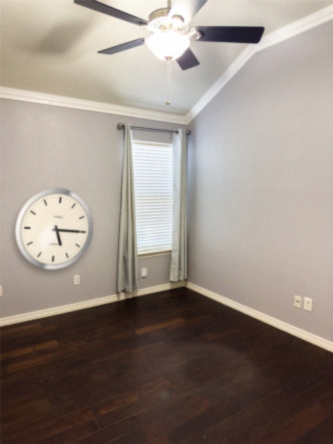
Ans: 5:15
